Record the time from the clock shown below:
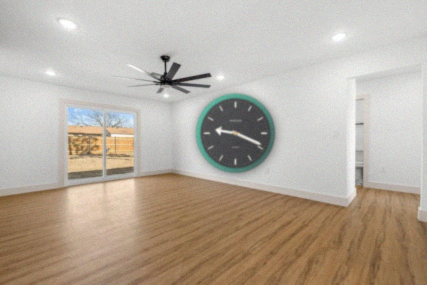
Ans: 9:19
